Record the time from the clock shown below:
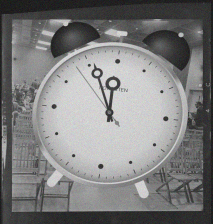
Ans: 11:55:53
